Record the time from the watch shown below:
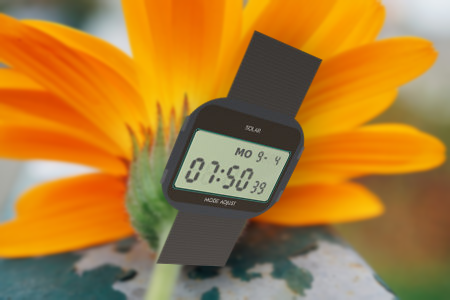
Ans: 7:50:39
